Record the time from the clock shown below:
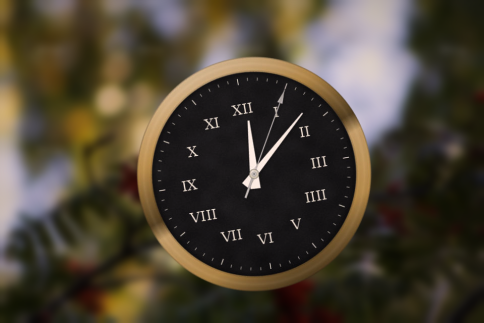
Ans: 12:08:05
